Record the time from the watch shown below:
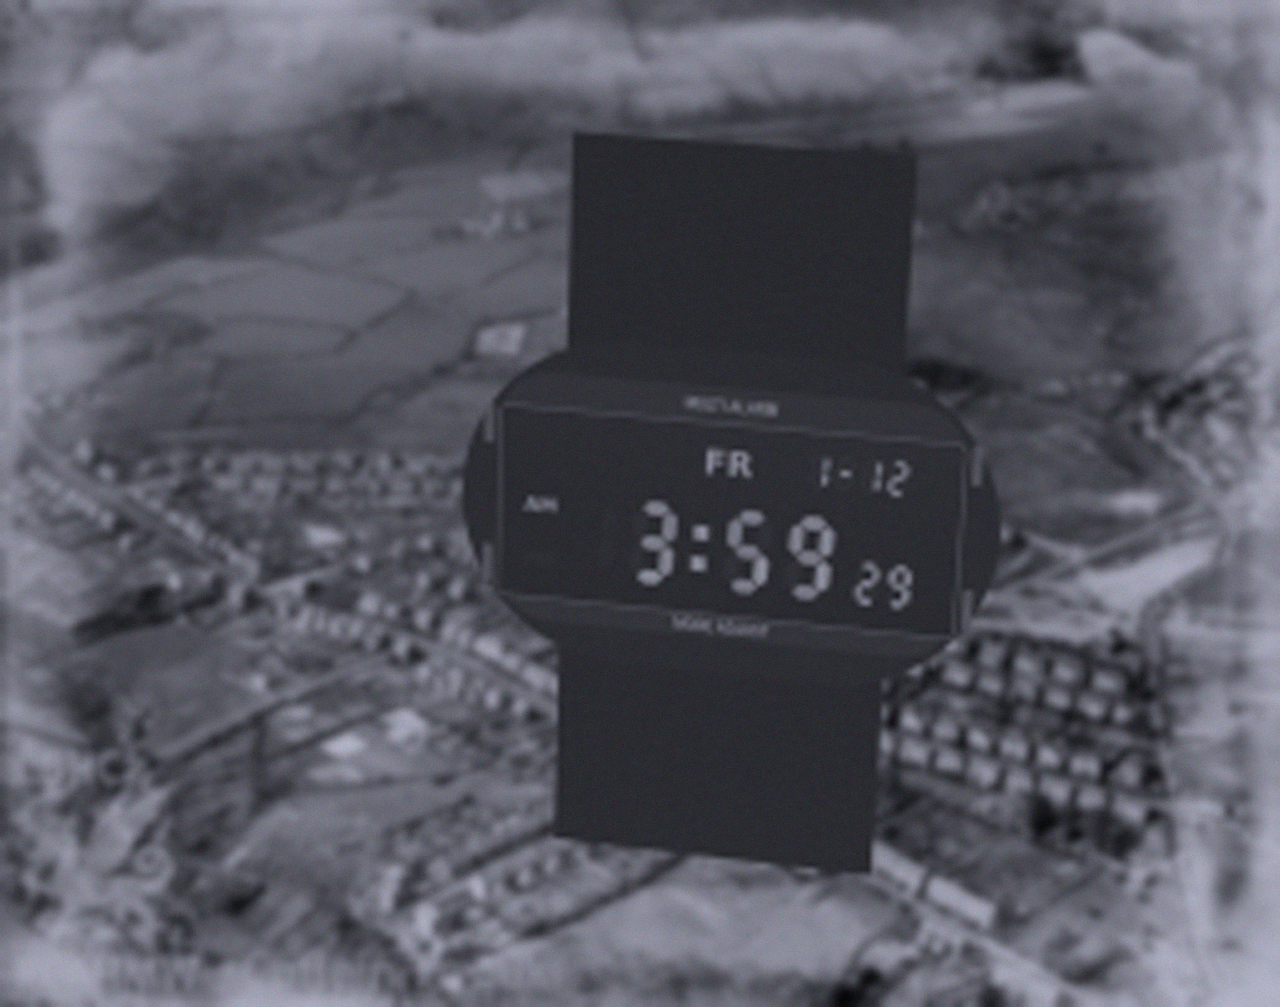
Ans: 3:59:29
